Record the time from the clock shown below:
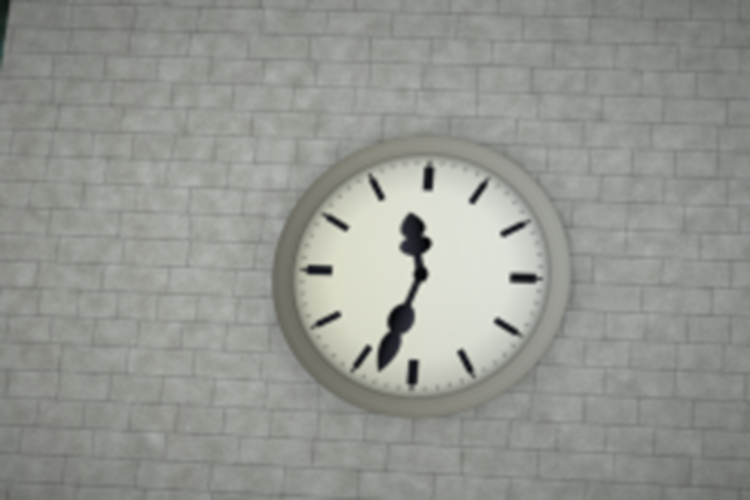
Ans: 11:33
